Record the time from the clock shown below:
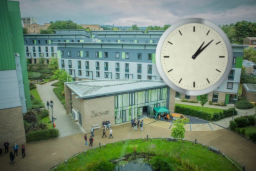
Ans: 1:08
